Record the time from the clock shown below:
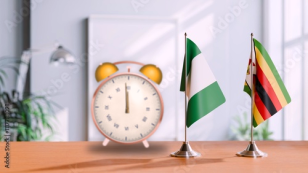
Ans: 11:59
